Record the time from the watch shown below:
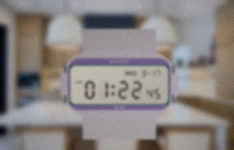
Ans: 1:22
